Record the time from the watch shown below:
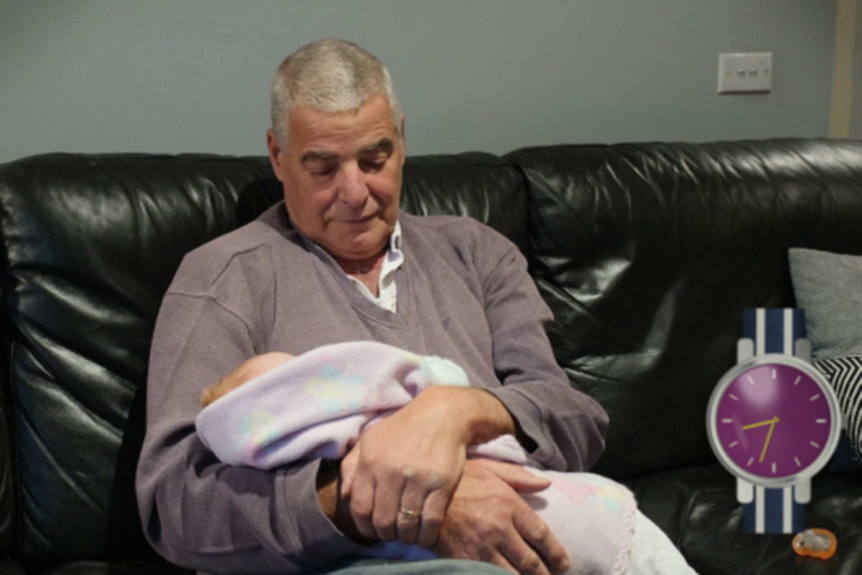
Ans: 8:33
